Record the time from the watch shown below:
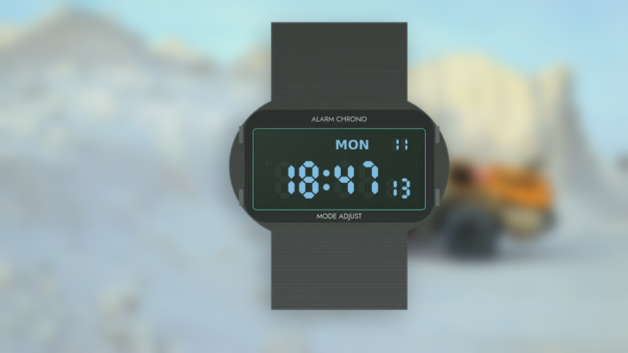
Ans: 18:47:13
